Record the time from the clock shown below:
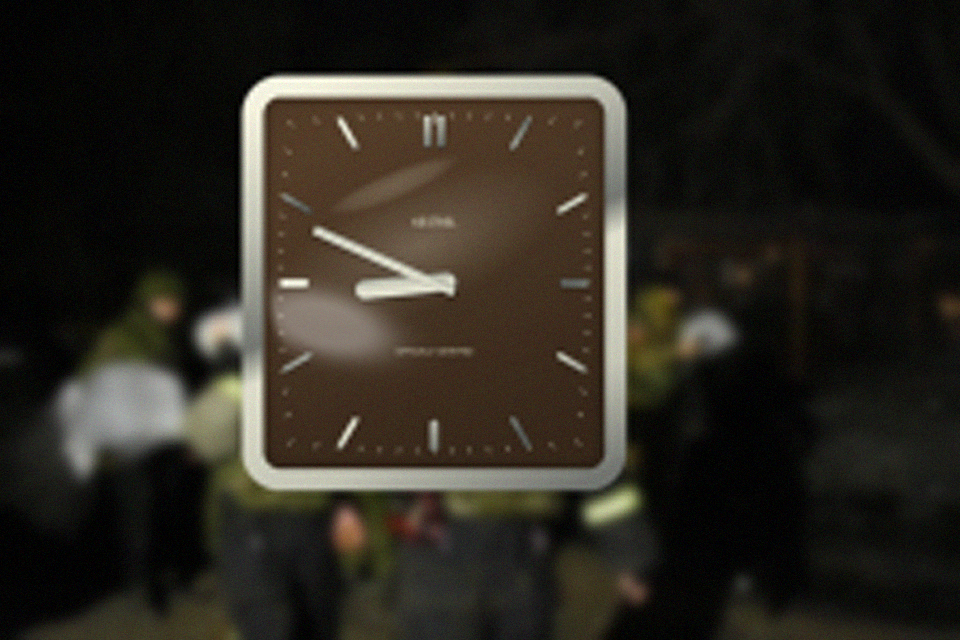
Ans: 8:49
